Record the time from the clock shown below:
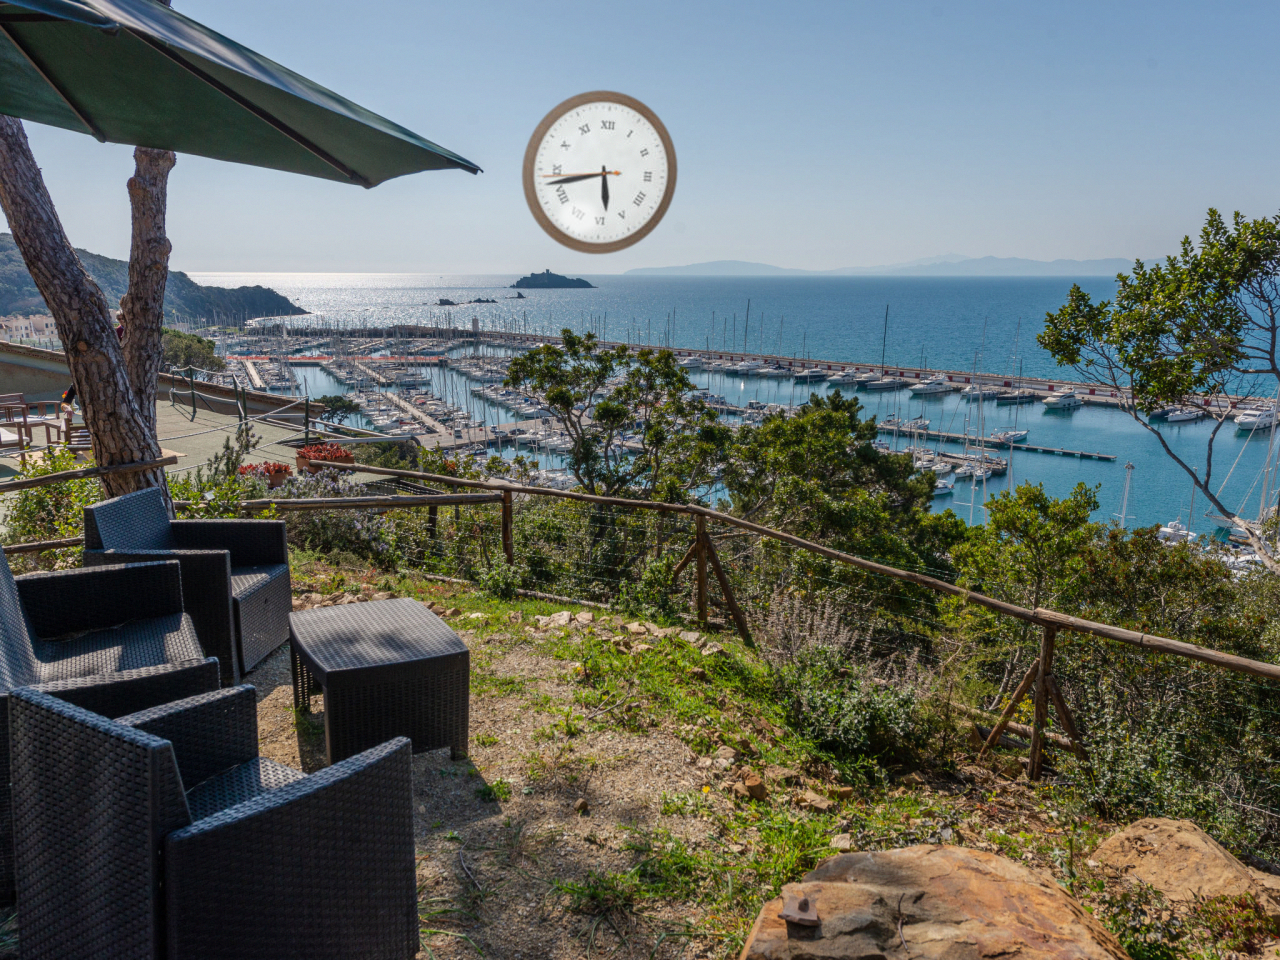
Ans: 5:42:44
